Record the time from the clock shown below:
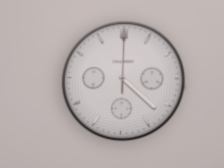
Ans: 4:22
